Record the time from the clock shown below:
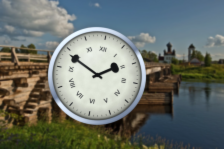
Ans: 1:49
